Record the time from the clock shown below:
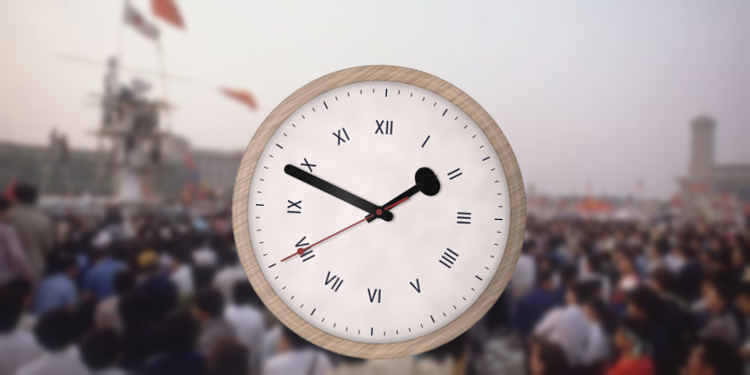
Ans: 1:48:40
